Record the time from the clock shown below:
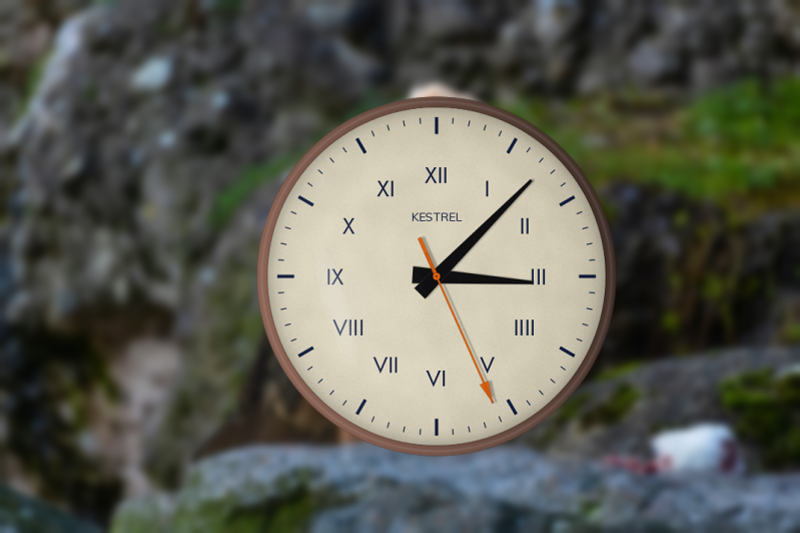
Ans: 3:07:26
